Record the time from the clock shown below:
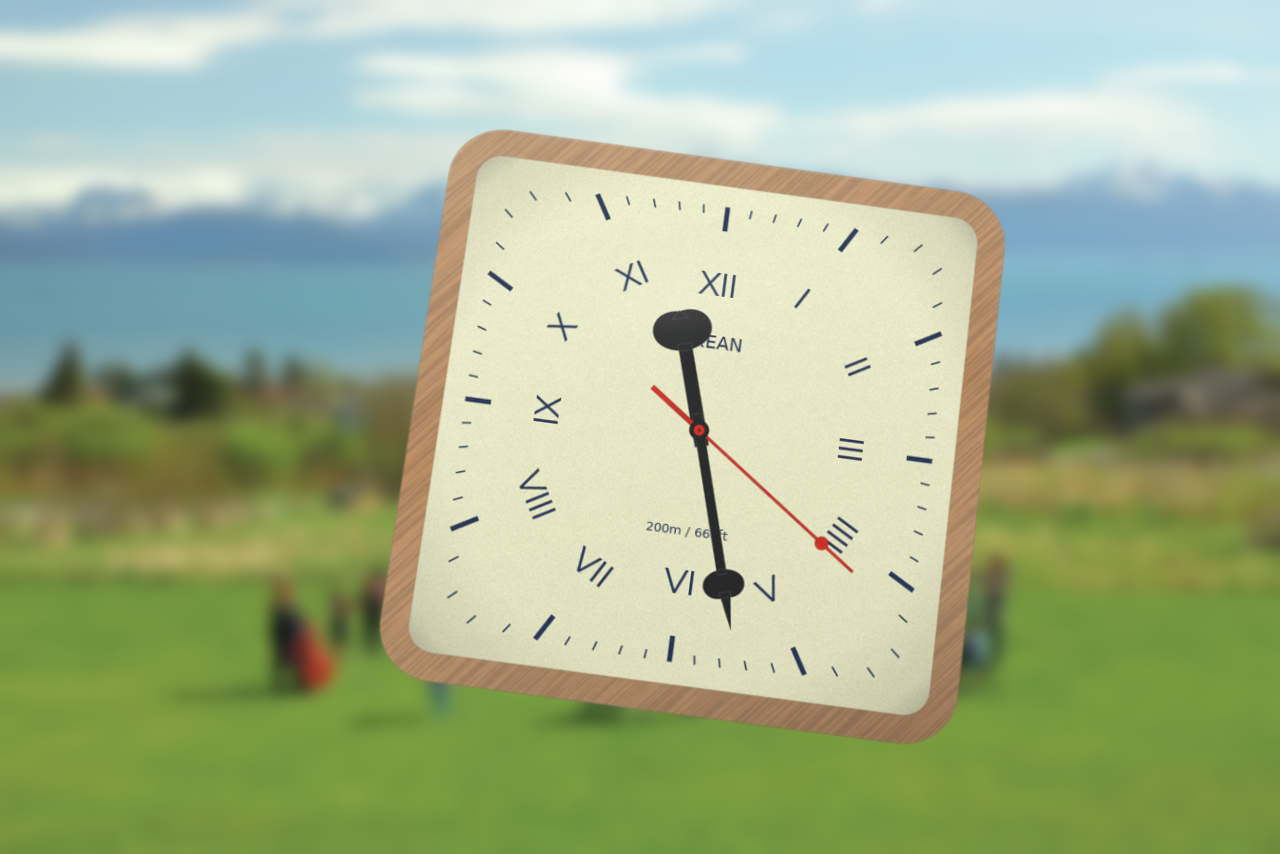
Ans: 11:27:21
